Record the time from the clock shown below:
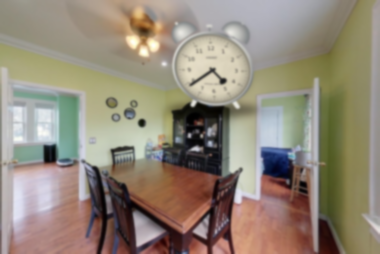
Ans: 4:39
